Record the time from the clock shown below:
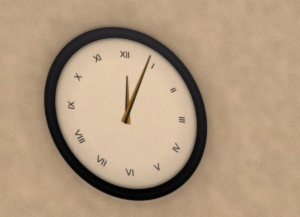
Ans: 12:04
